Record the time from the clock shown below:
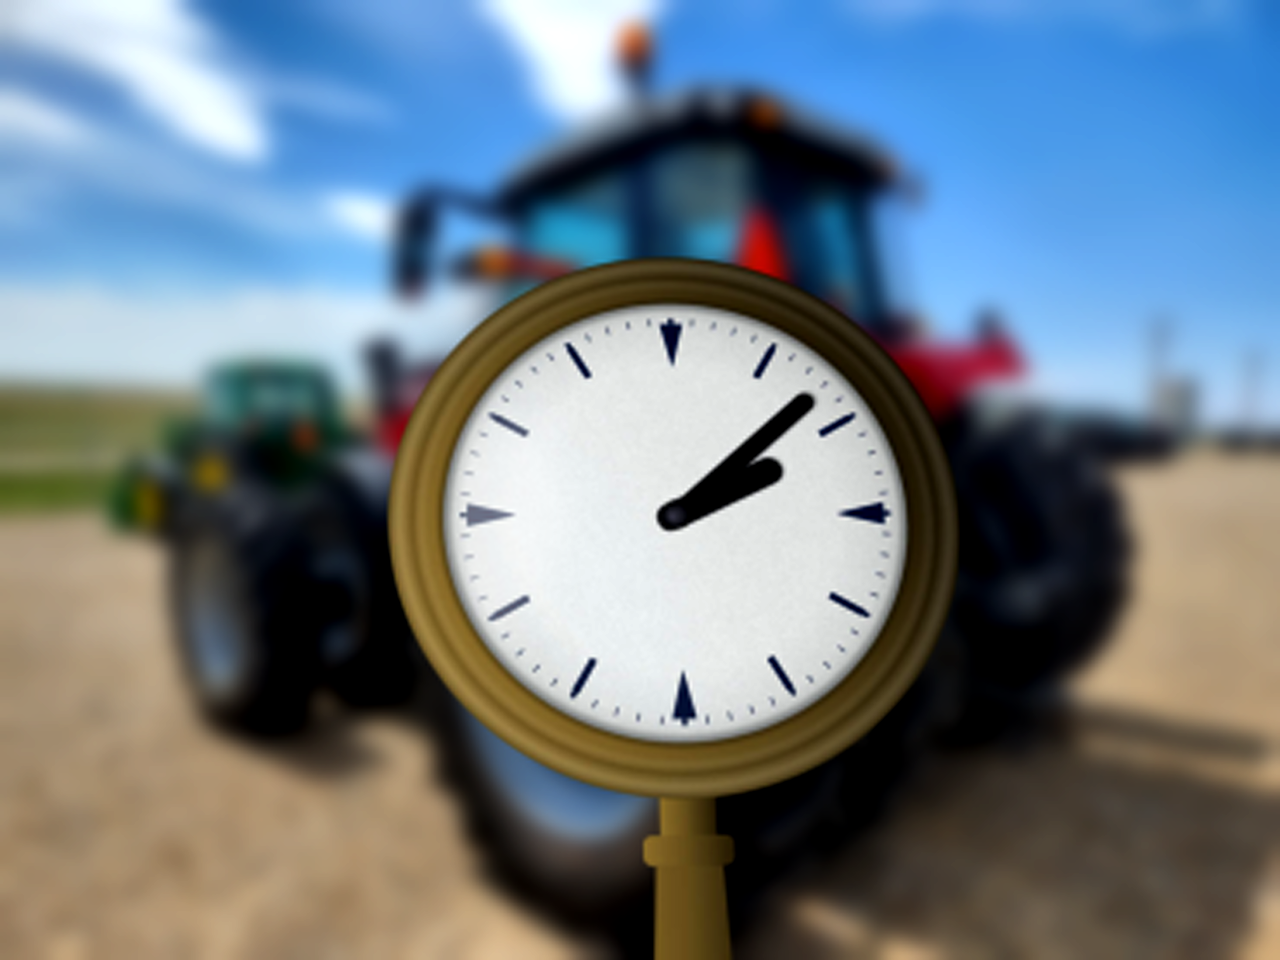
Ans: 2:08
